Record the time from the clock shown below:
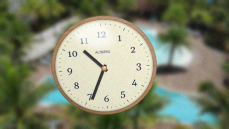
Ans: 10:34
